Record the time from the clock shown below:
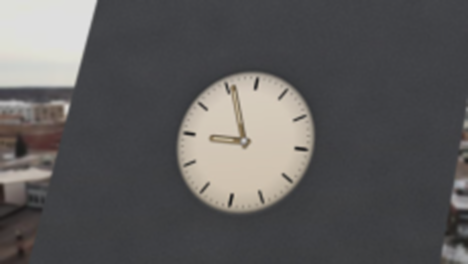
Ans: 8:56
